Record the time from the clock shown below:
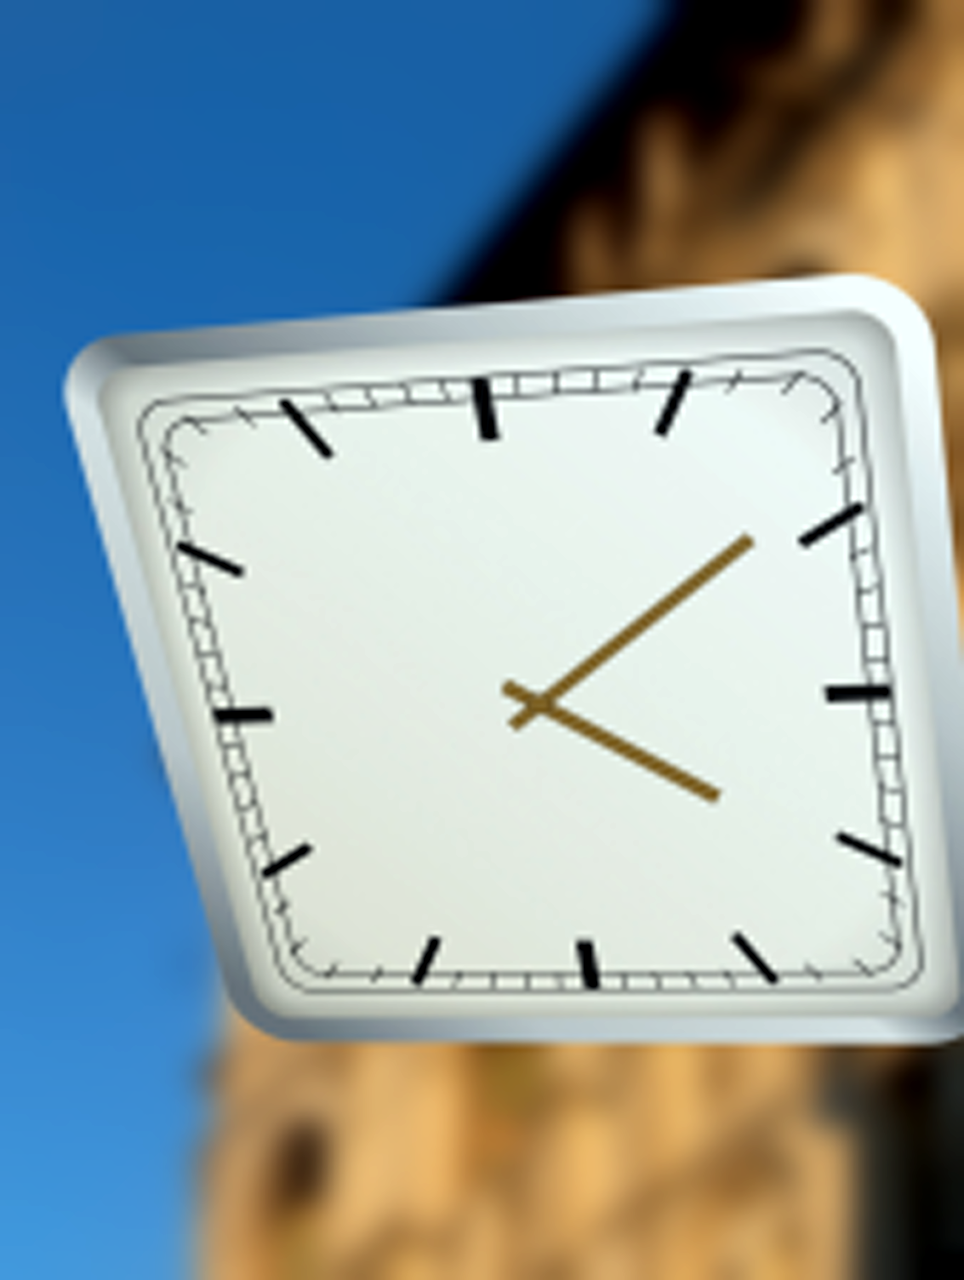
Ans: 4:09
